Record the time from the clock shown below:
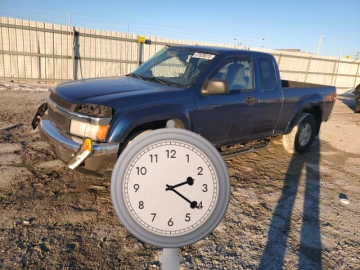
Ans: 2:21
